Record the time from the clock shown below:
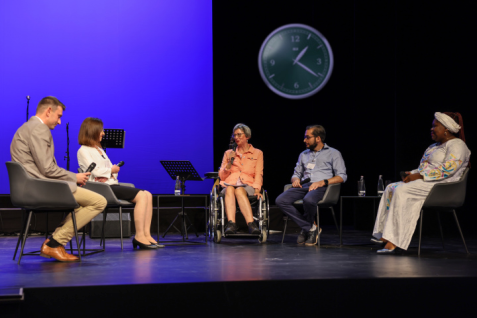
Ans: 1:21
